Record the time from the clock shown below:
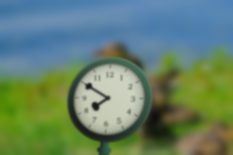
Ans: 7:50
